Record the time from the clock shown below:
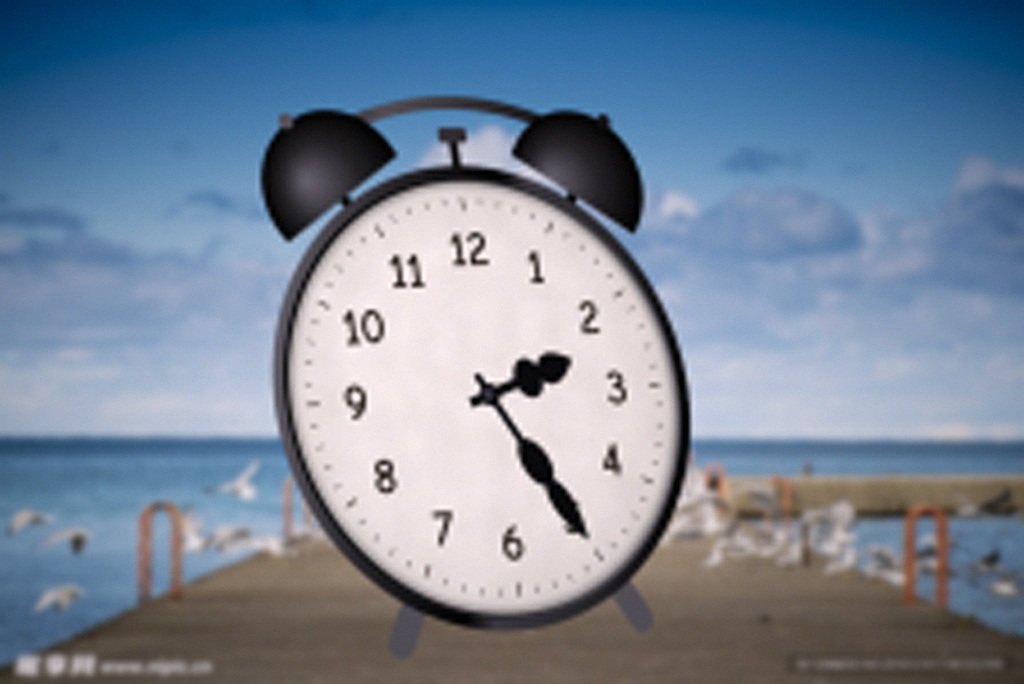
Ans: 2:25
